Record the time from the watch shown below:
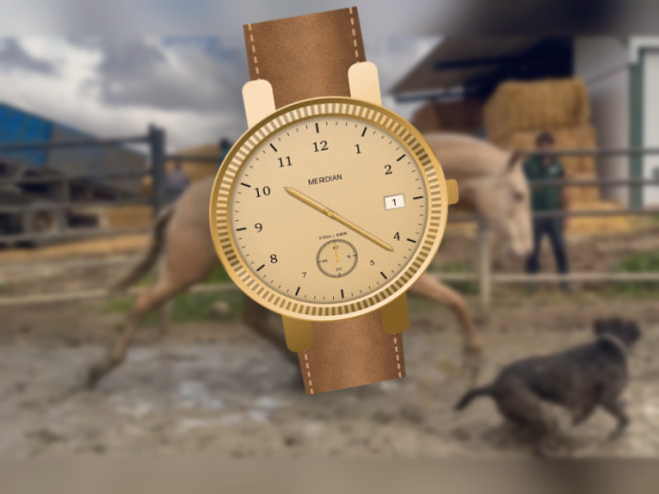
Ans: 10:22
